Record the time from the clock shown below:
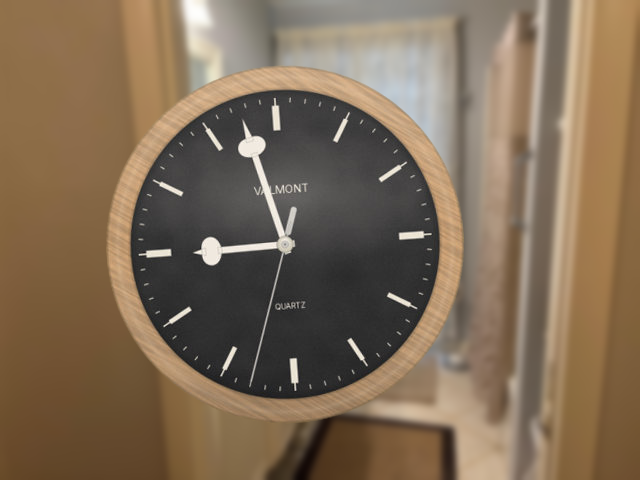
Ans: 8:57:33
